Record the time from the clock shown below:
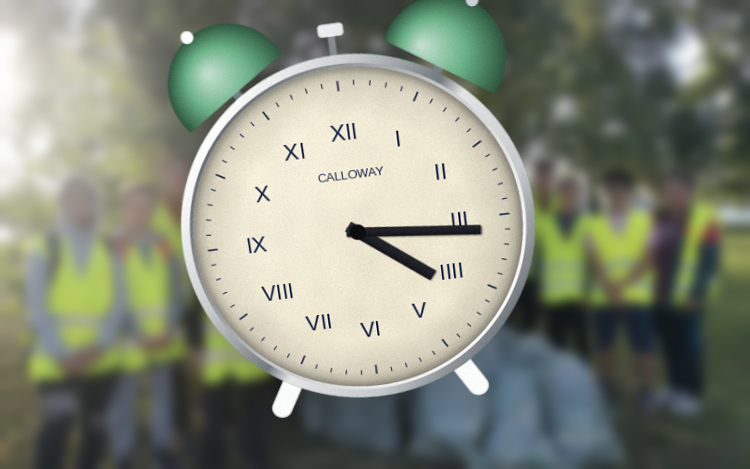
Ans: 4:16
